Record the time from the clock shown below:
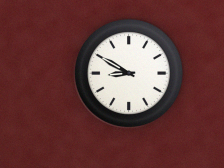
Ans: 8:50
